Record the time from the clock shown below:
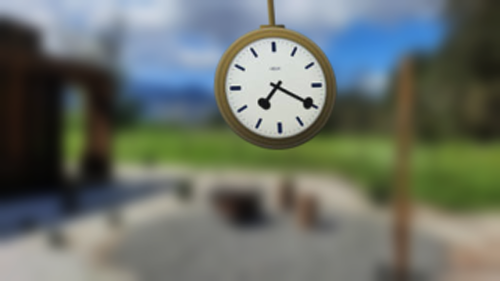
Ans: 7:20
